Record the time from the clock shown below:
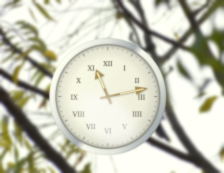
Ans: 11:13
